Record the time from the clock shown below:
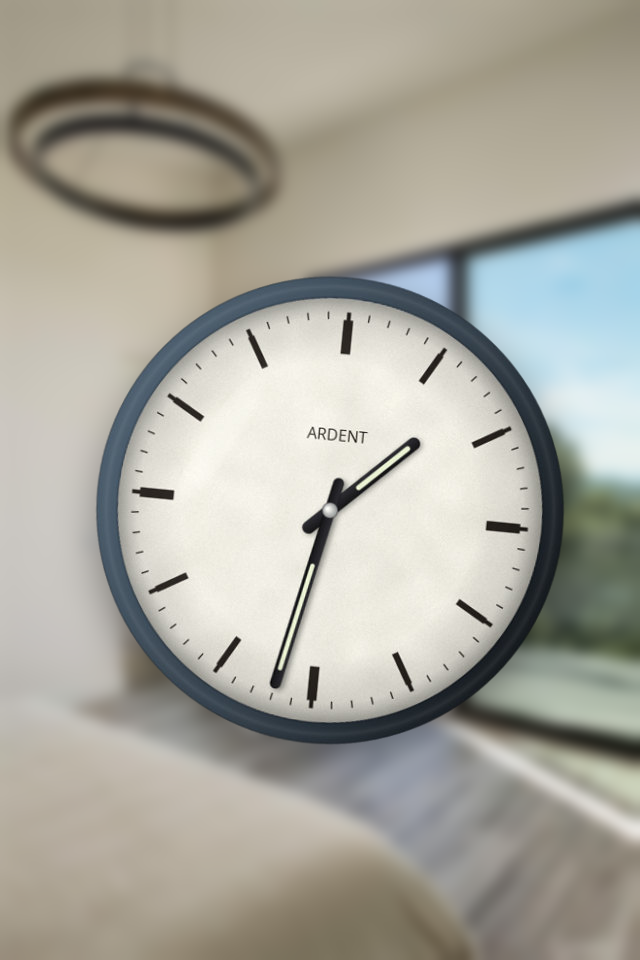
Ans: 1:32
